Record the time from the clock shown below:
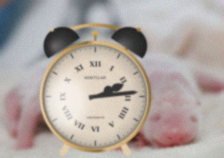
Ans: 2:14
